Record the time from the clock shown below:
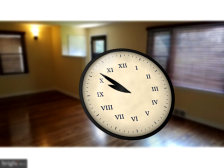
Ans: 9:52
